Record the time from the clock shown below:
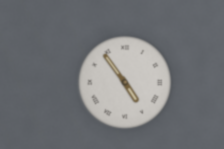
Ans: 4:54
